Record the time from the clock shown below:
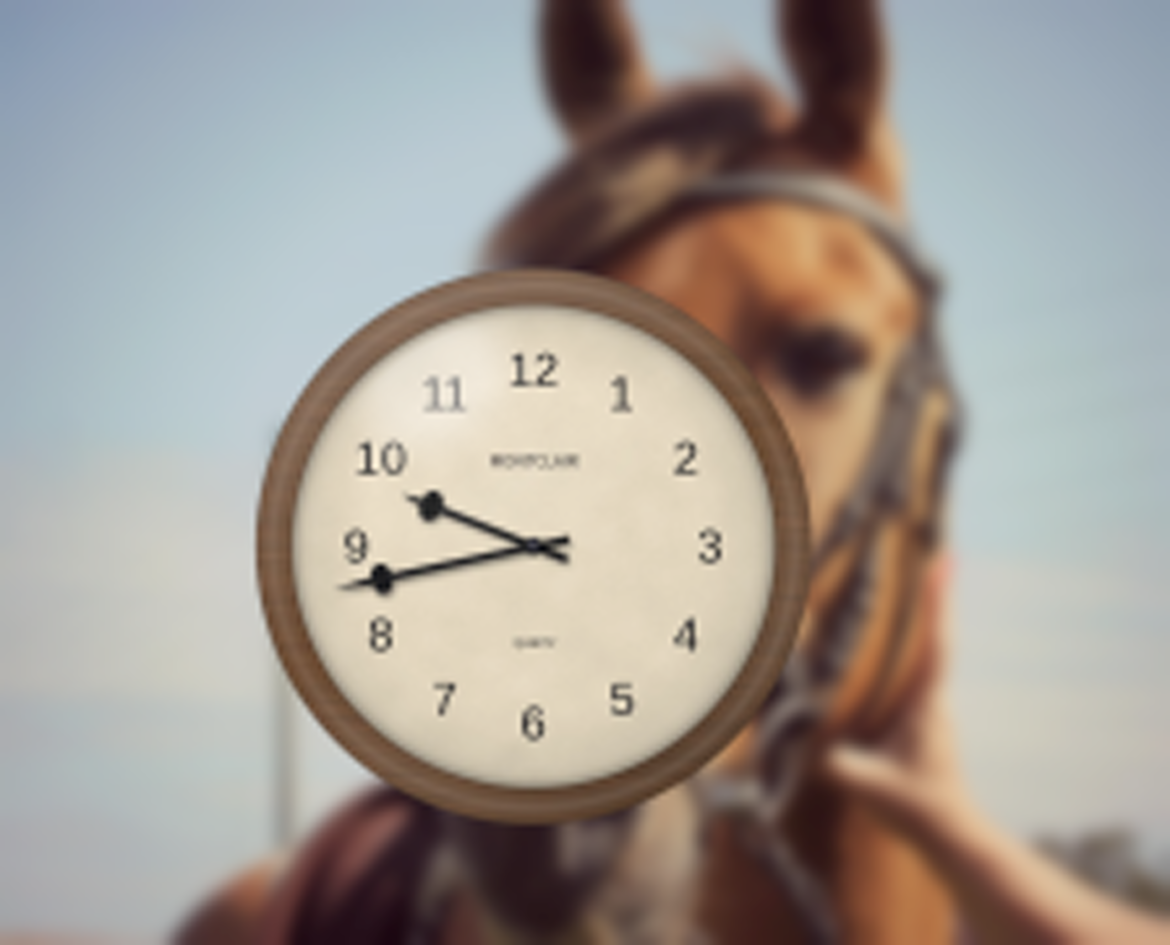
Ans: 9:43
